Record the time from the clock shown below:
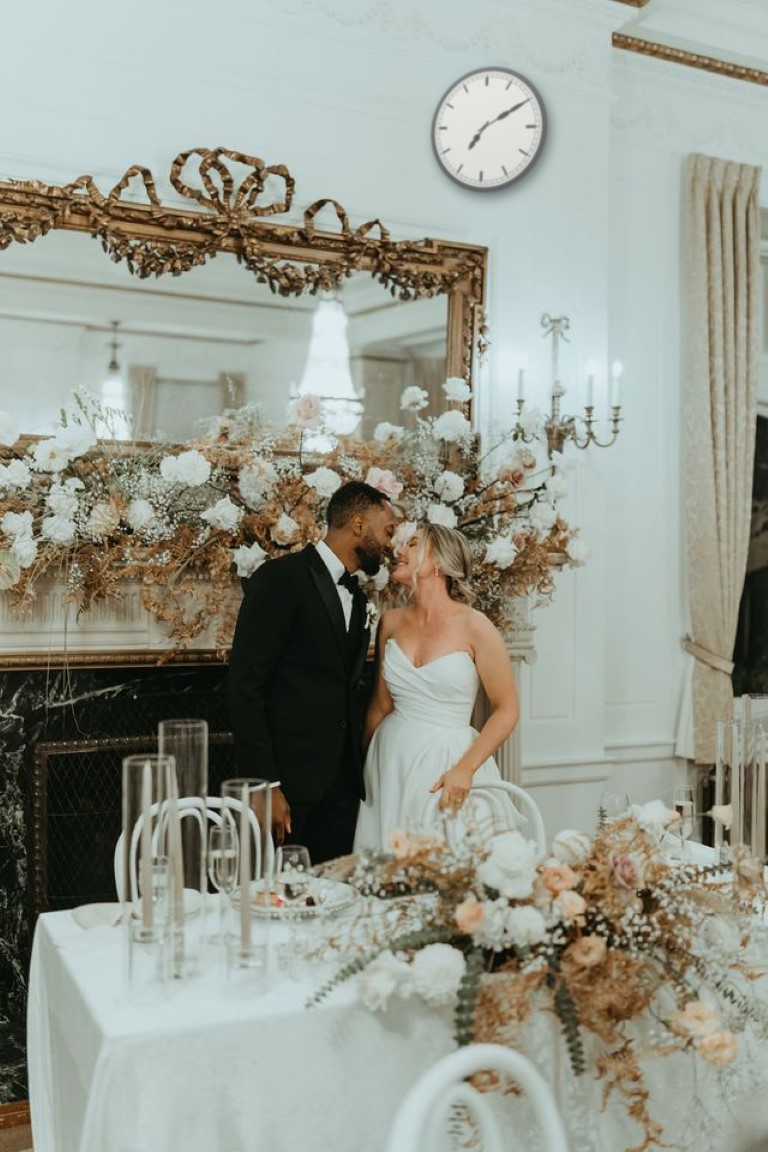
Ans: 7:10
